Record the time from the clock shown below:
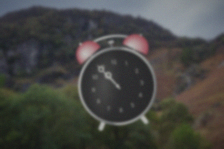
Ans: 10:54
